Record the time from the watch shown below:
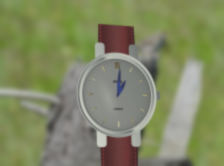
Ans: 1:01
